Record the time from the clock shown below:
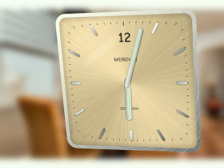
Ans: 6:03
